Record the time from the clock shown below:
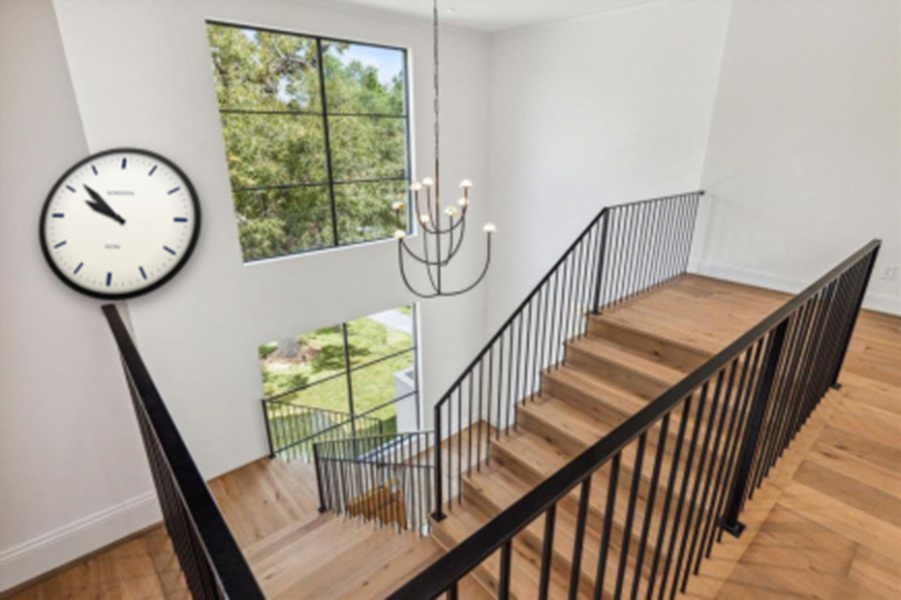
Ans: 9:52
